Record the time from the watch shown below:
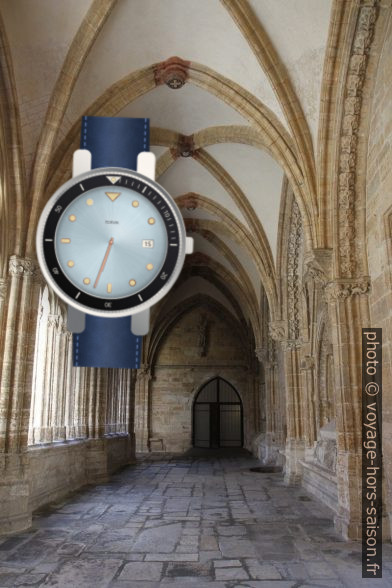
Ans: 6:33
